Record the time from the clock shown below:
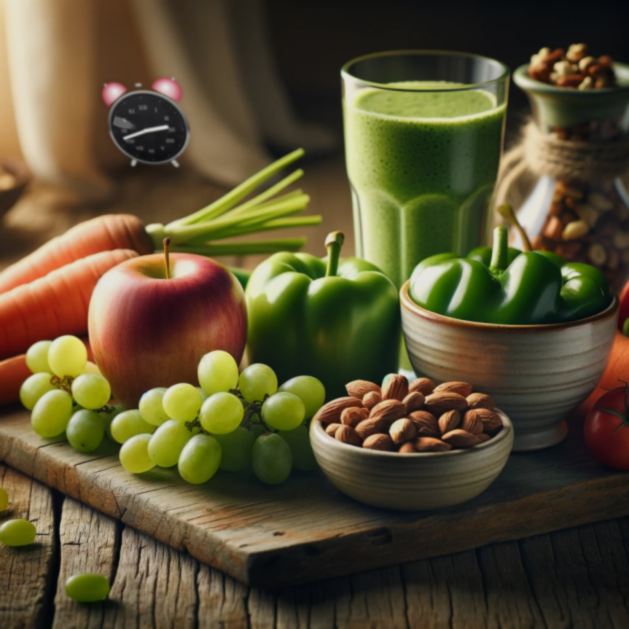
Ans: 2:42
